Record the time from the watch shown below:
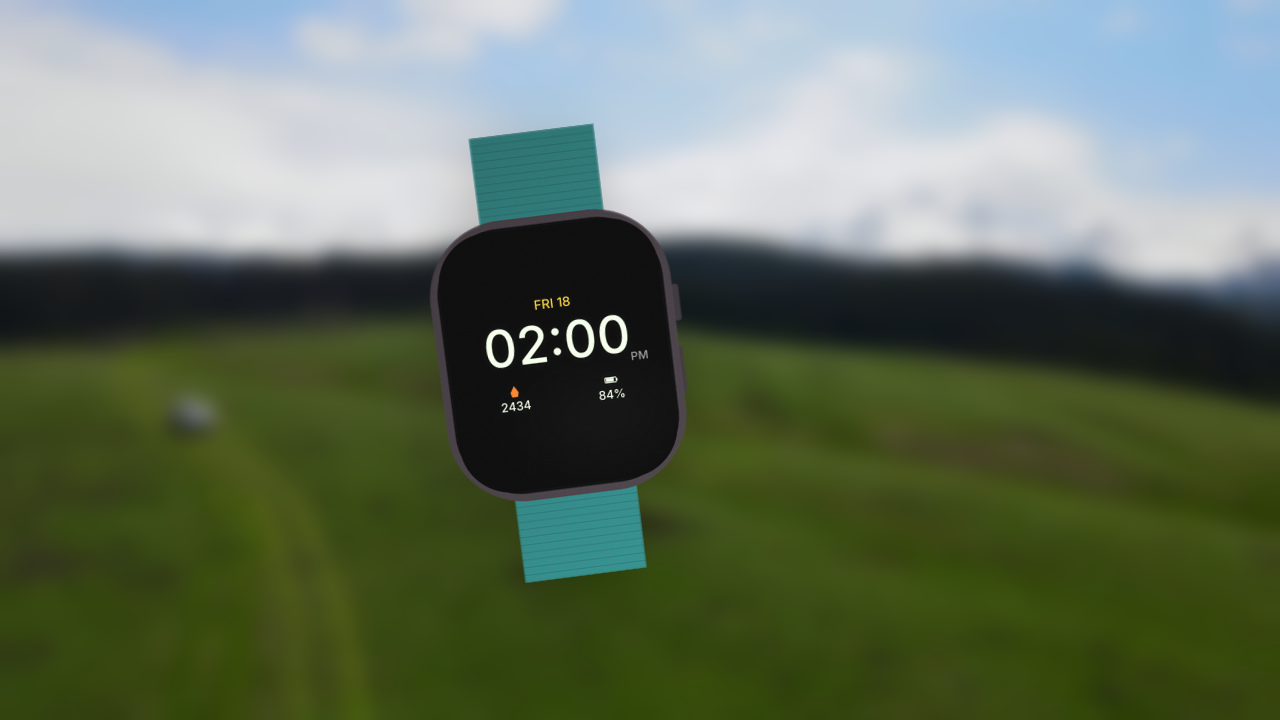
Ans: 2:00
